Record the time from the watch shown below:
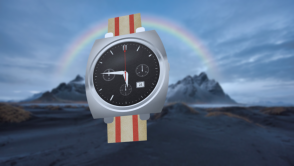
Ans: 5:46
